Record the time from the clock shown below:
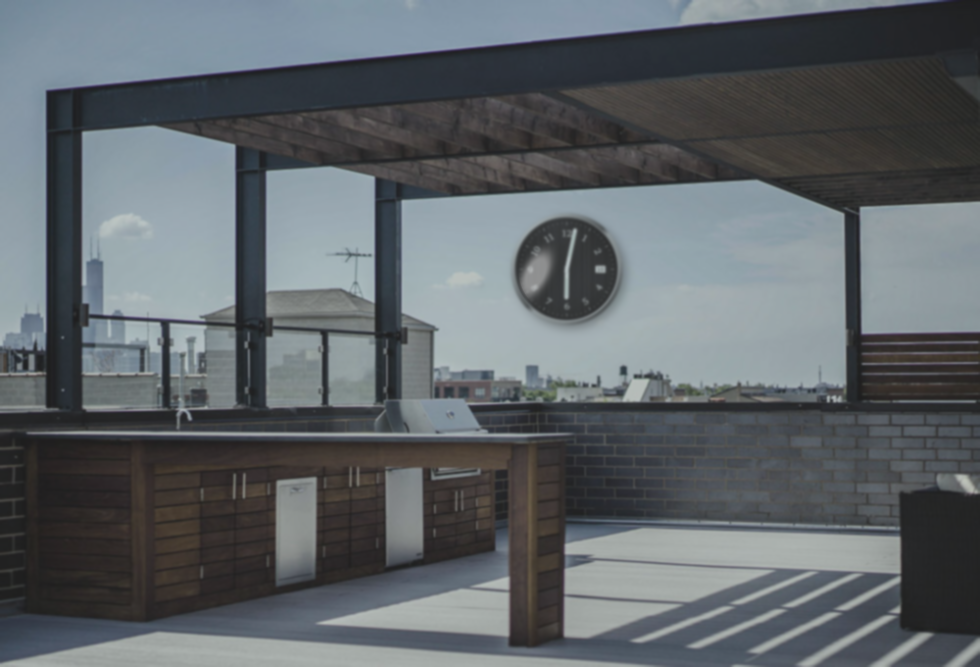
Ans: 6:02
